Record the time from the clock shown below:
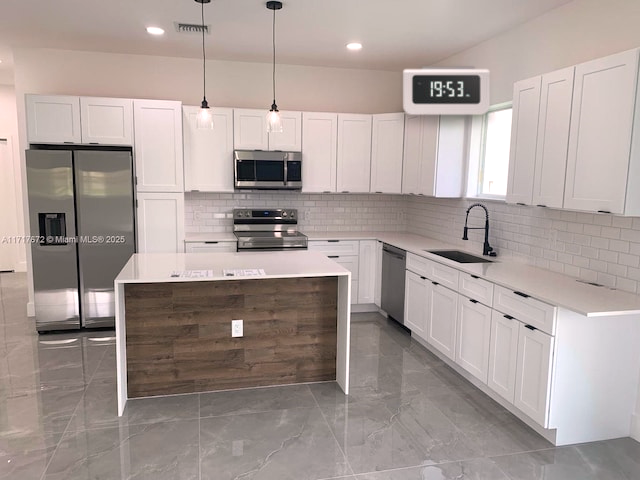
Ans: 19:53
